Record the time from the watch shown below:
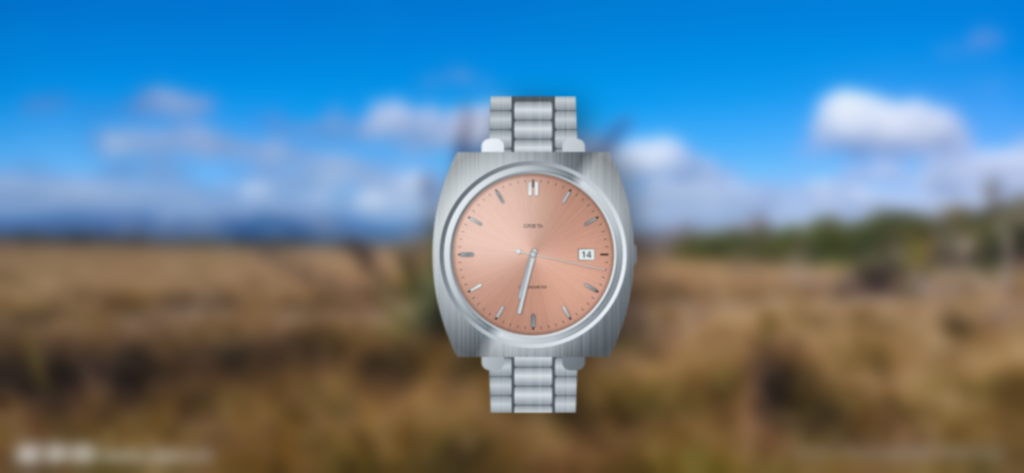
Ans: 6:32:17
